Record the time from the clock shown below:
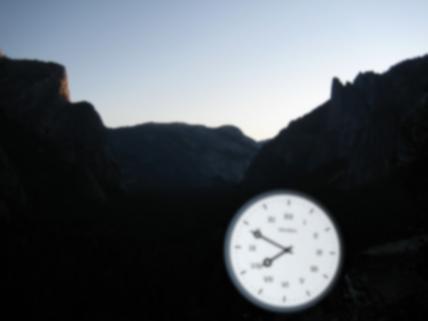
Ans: 7:49
